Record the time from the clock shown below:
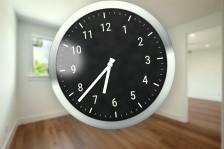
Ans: 6:38
